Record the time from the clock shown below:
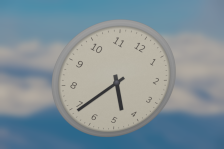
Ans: 4:34
